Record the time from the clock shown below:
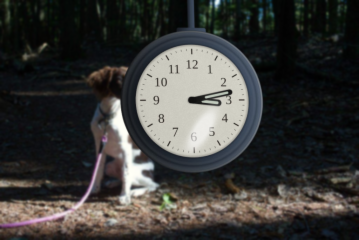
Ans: 3:13
